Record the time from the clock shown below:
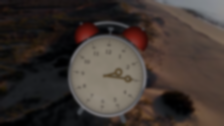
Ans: 2:15
